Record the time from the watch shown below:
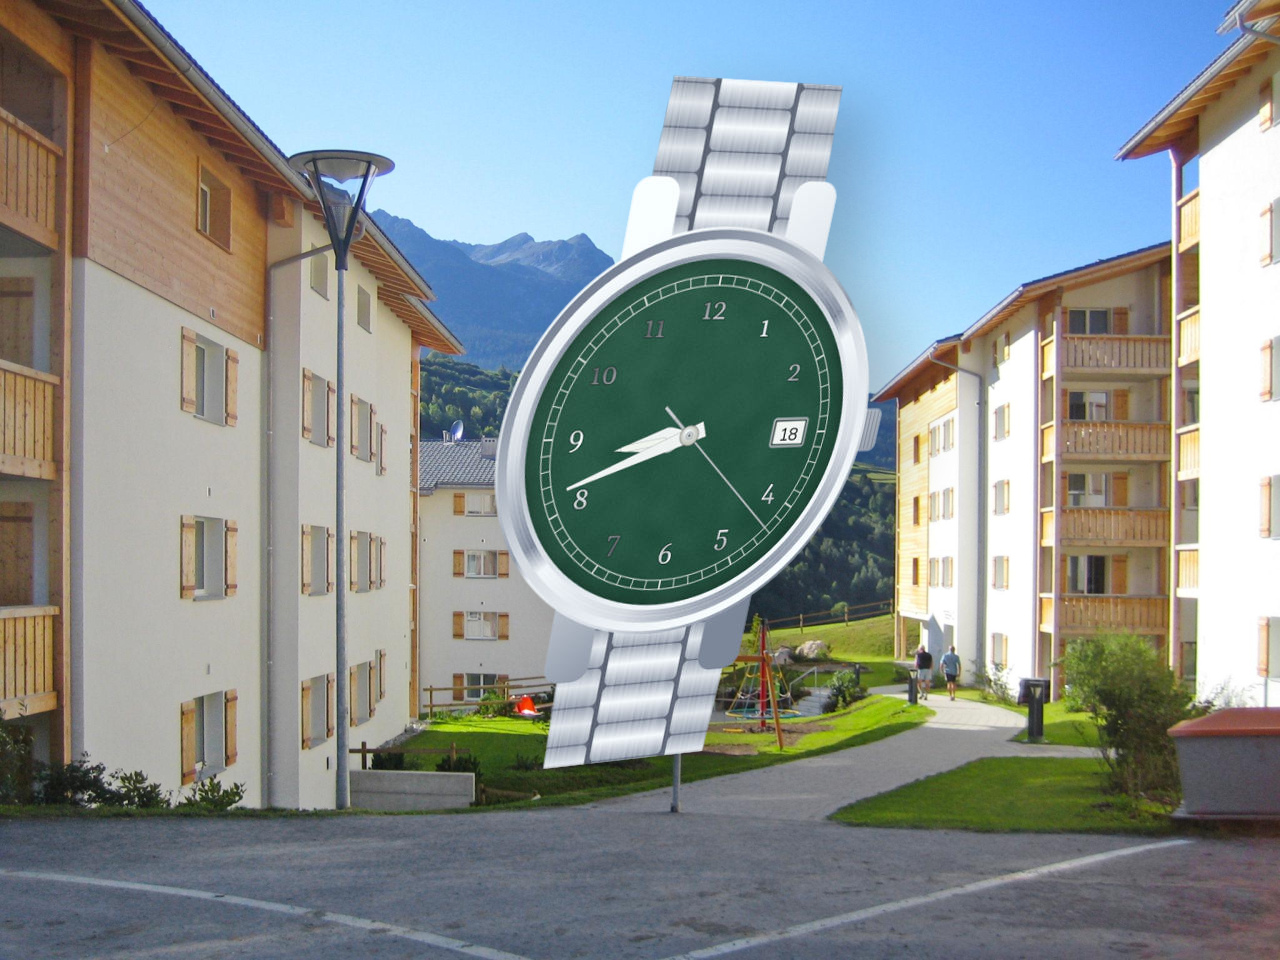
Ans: 8:41:22
